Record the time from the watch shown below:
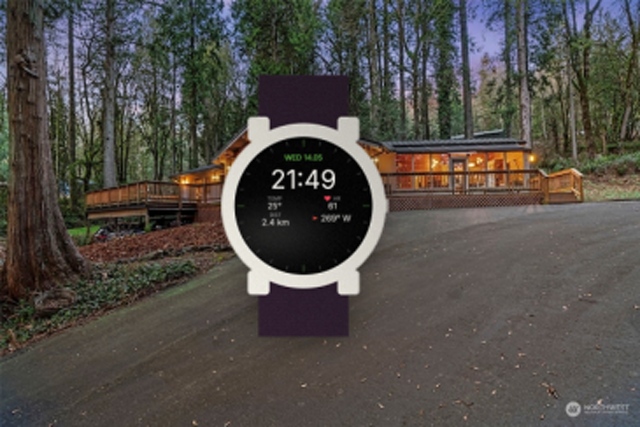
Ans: 21:49
